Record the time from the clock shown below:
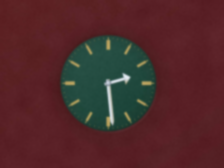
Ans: 2:29
